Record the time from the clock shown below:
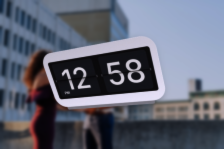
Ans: 12:58
